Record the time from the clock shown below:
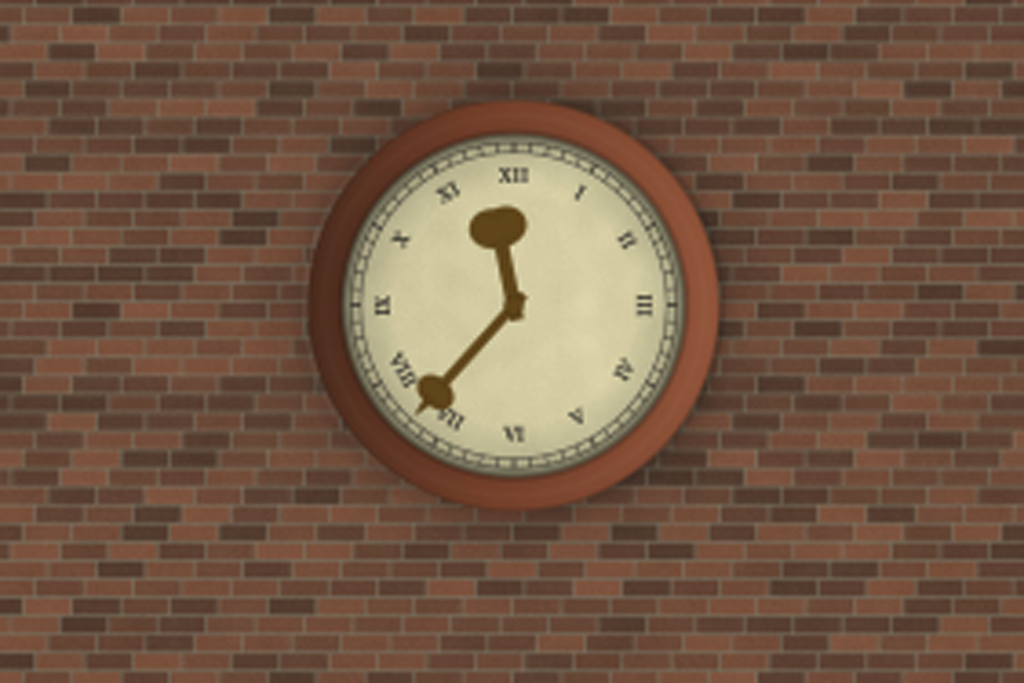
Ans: 11:37
